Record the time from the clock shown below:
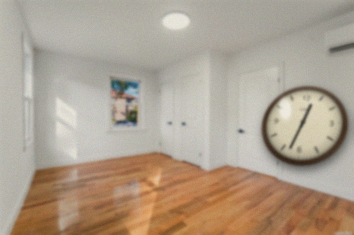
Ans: 12:33
